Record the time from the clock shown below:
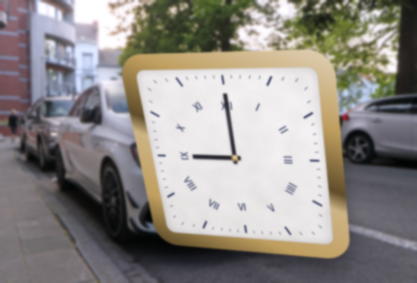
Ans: 9:00
